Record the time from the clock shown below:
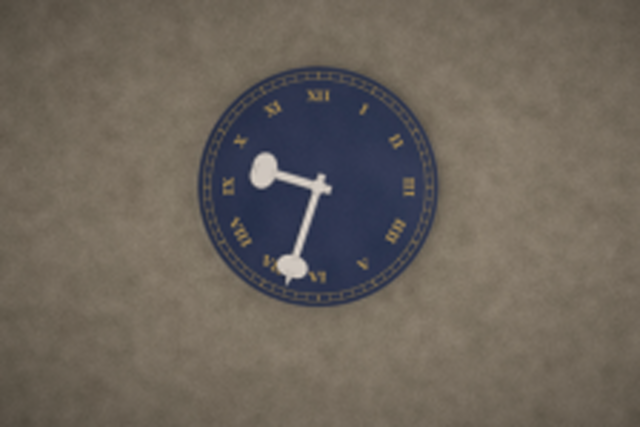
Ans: 9:33
